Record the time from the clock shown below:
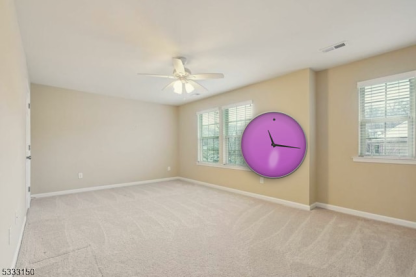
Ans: 11:16
